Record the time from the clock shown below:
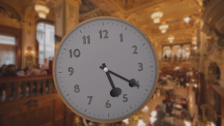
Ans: 5:20
